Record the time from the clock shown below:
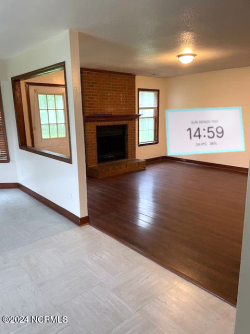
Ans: 14:59
